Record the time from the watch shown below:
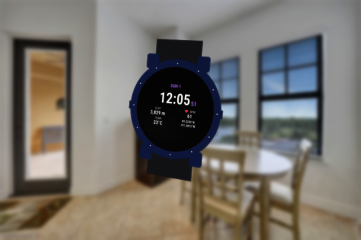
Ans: 12:05
